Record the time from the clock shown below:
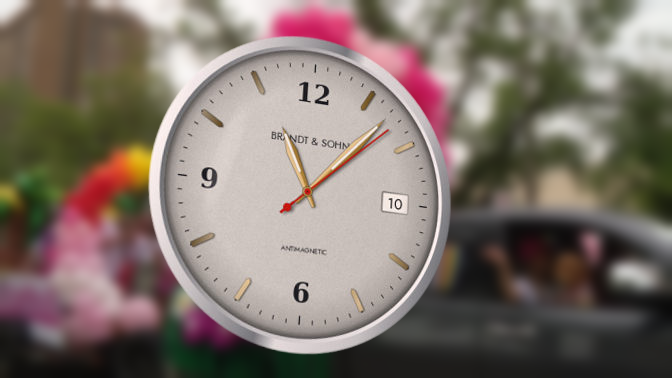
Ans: 11:07:08
